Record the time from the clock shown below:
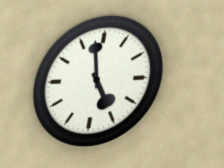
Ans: 4:58
